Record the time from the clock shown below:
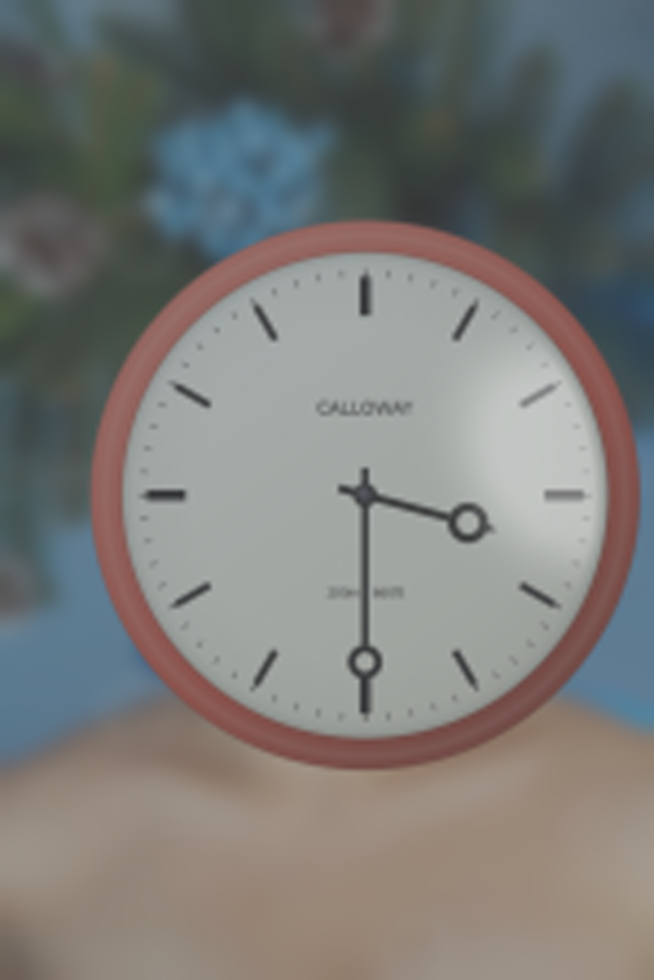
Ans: 3:30
